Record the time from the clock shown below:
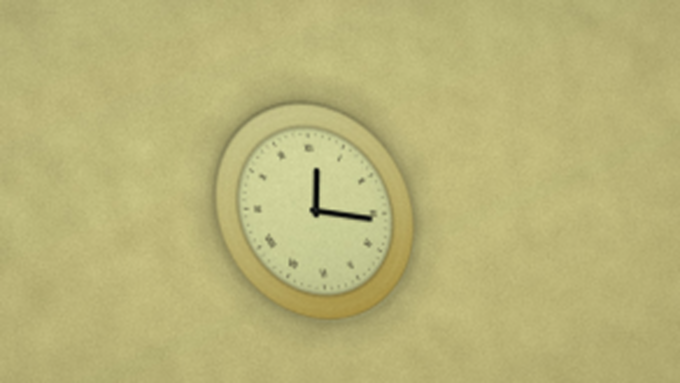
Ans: 12:16
